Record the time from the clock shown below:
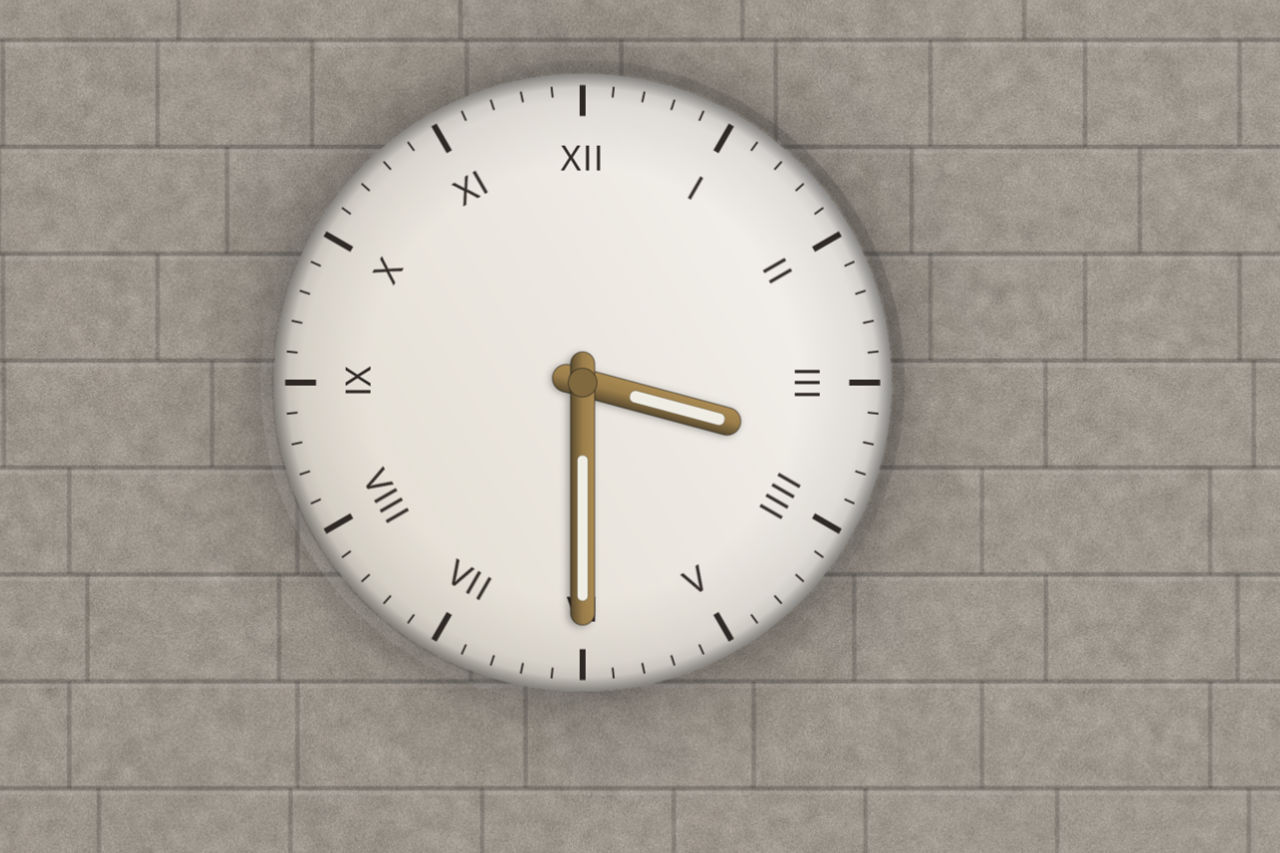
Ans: 3:30
